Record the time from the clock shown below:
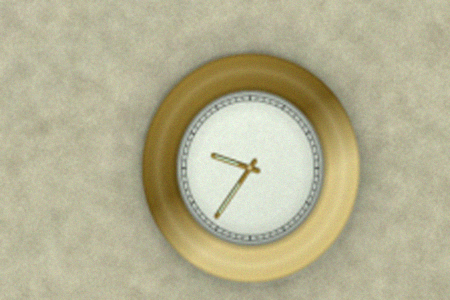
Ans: 9:36
